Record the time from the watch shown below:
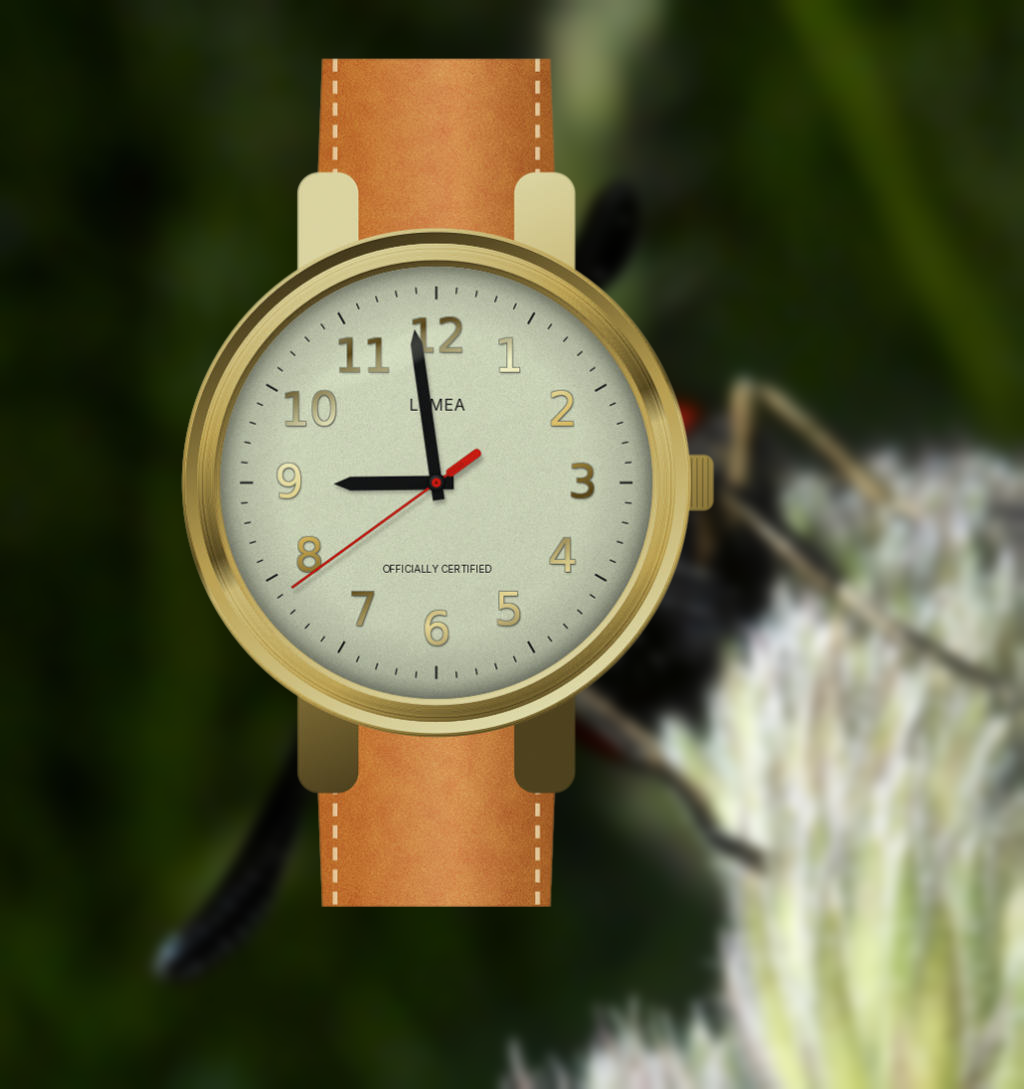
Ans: 8:58:39
